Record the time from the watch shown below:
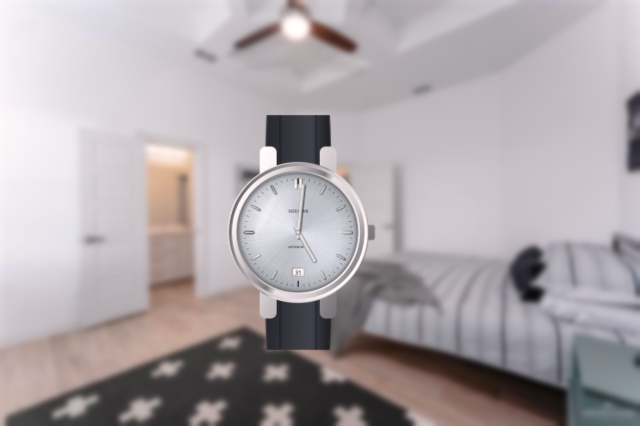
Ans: 5:01
